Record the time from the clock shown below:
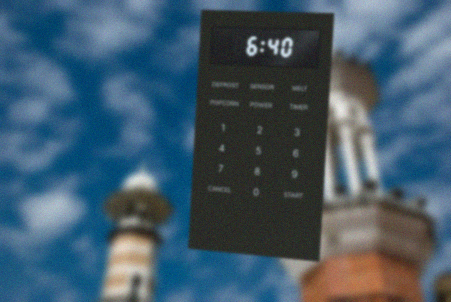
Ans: 6:40
